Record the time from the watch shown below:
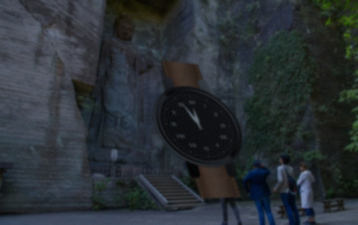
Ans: 11:56
